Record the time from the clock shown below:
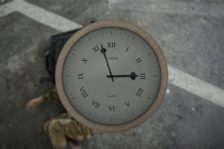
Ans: 2:57
